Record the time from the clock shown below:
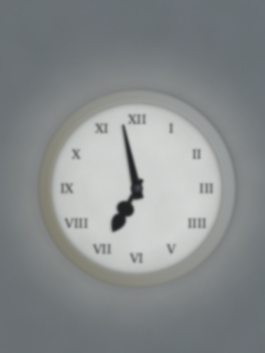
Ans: 6:58
